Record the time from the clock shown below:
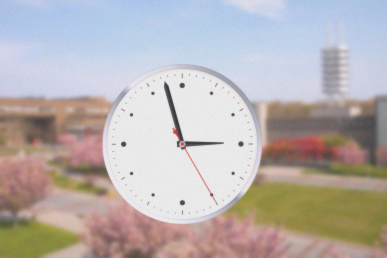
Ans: 2:57:25
